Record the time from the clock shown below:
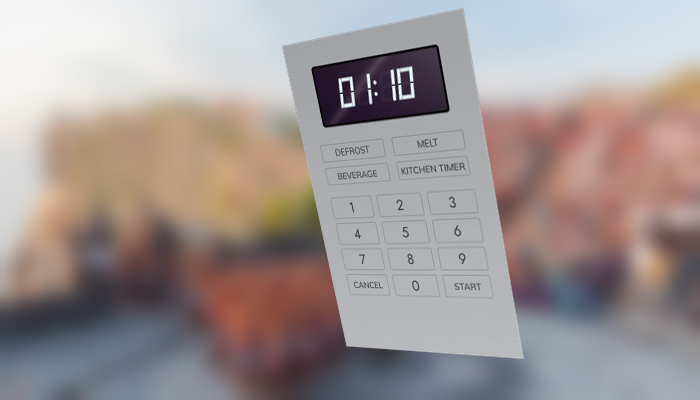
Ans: 1:10
